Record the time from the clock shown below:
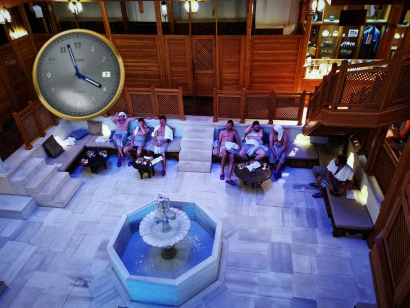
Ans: 3:57
